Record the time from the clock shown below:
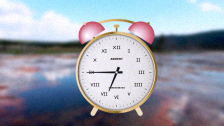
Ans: 6:45
